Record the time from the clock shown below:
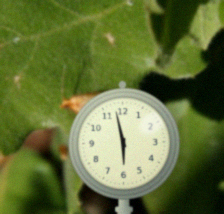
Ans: 5:58
